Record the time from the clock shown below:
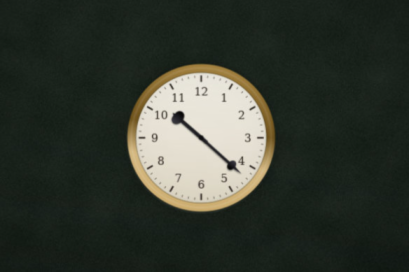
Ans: 10:22
